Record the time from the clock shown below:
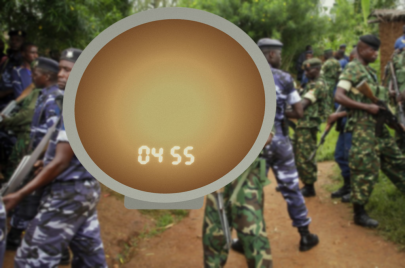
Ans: 4:55
